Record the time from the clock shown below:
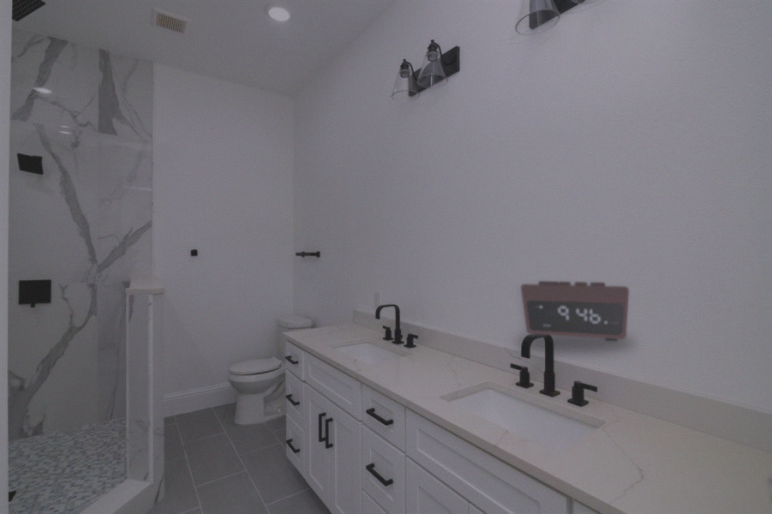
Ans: 9:46
